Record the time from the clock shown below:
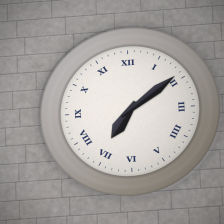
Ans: 7:09
